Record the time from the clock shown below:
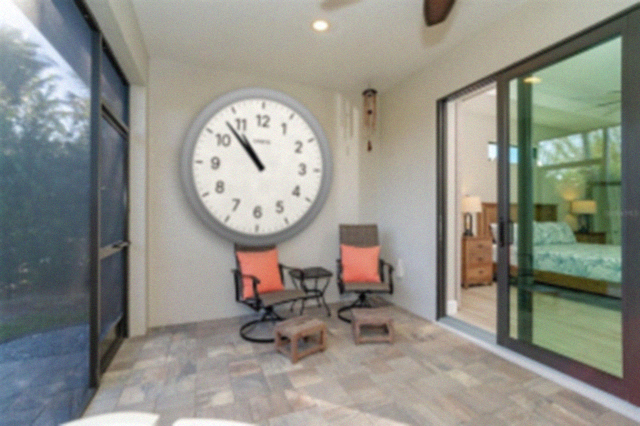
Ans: 10:53
